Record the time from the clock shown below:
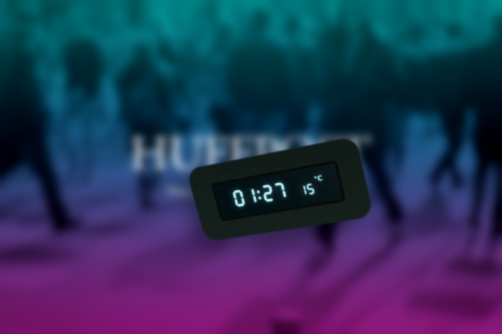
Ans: 1:27
